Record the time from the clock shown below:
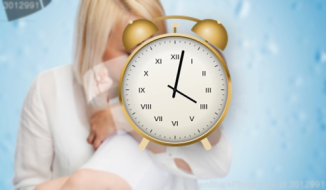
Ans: 4:02
